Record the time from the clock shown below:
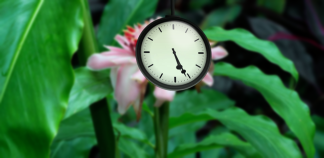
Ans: 5:26
